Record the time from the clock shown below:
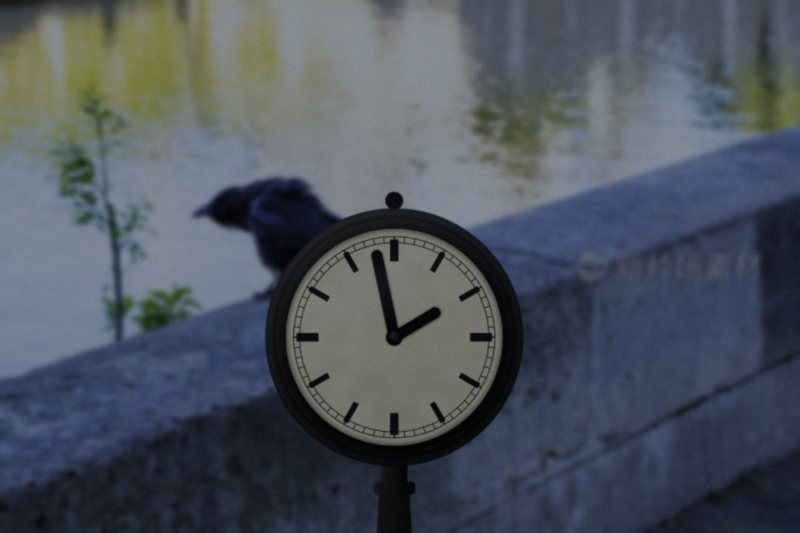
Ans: 1:58
